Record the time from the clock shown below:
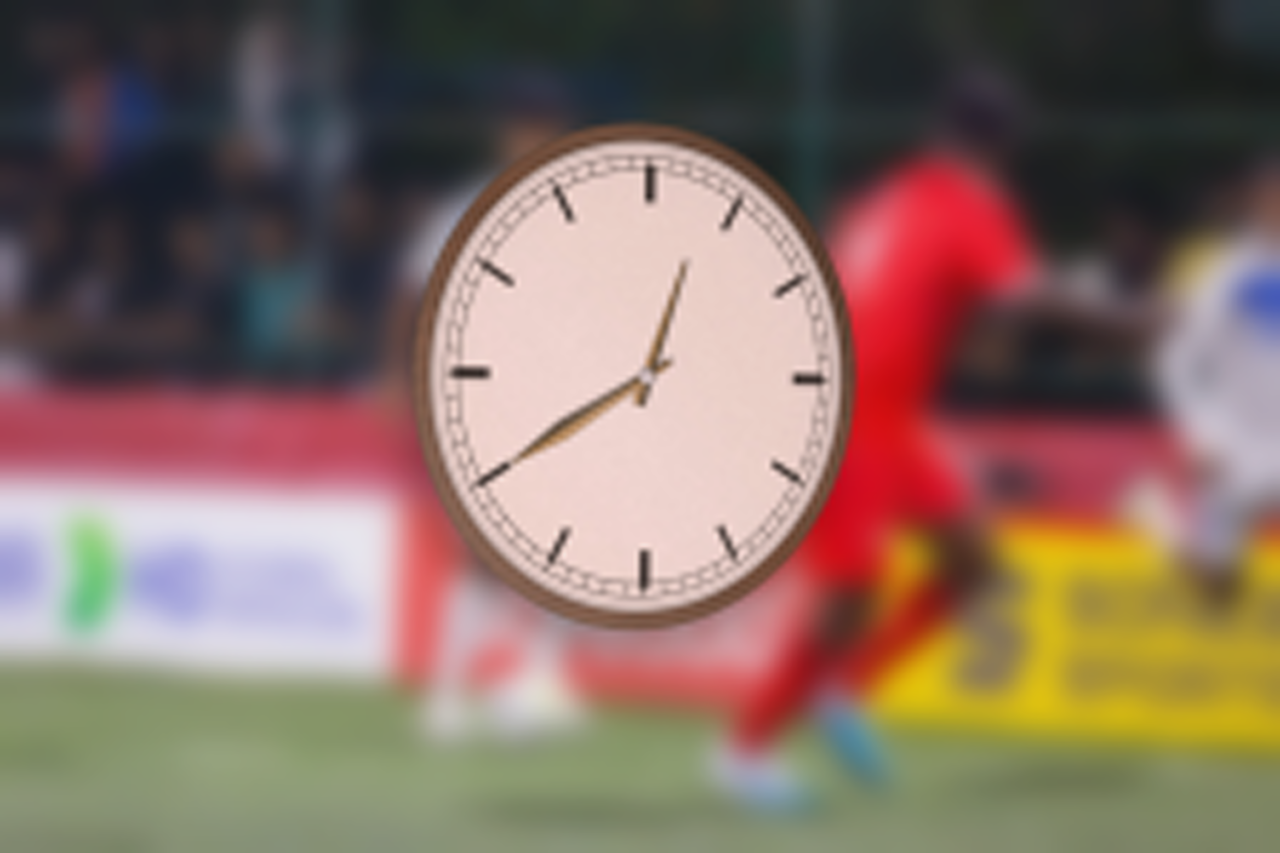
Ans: 12:40
